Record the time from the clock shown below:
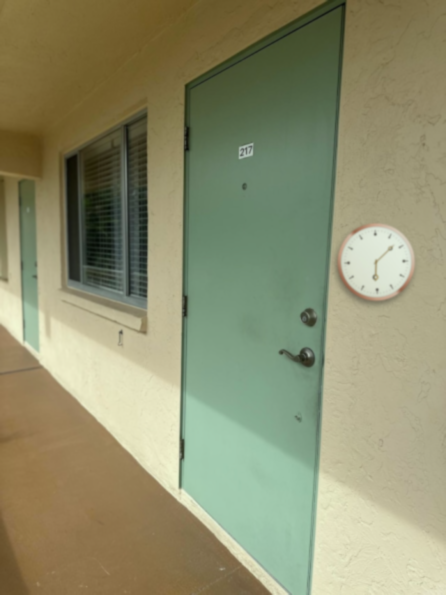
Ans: 6:08
